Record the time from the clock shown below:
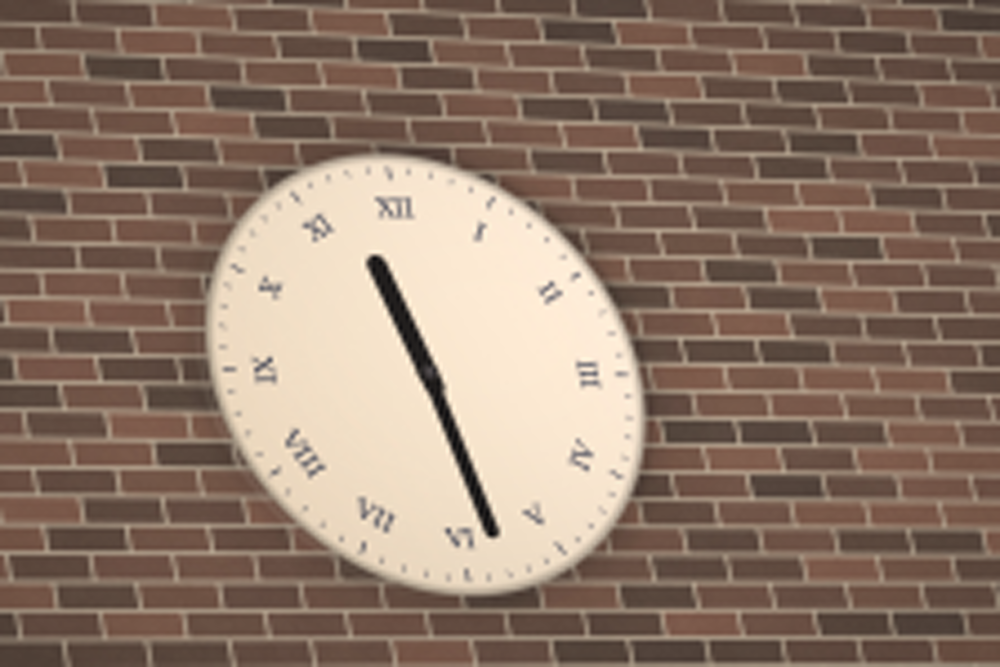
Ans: 11:28
